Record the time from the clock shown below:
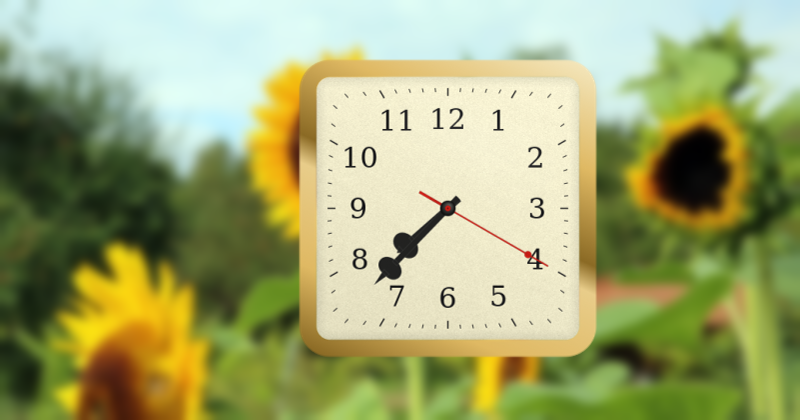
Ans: 7:37:20
